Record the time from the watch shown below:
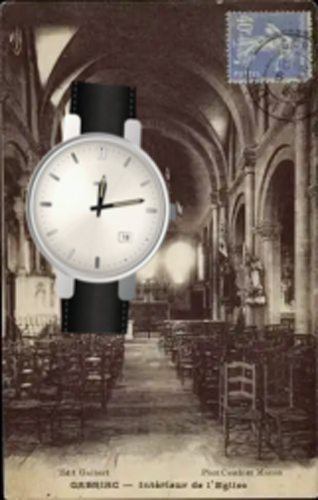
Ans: 12:13
